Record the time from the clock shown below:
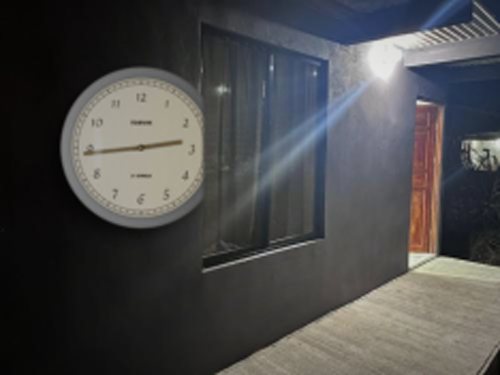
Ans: 2:44
